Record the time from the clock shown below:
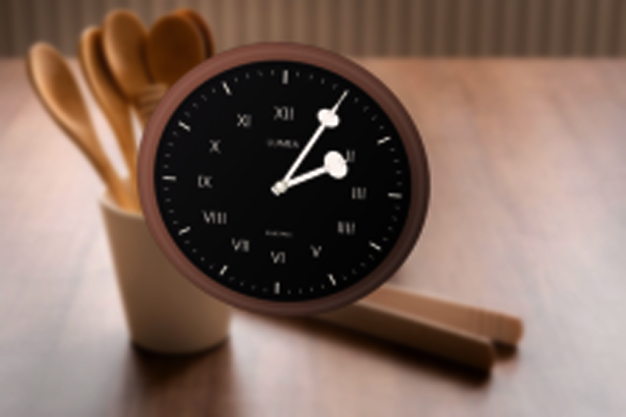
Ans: 2:05
